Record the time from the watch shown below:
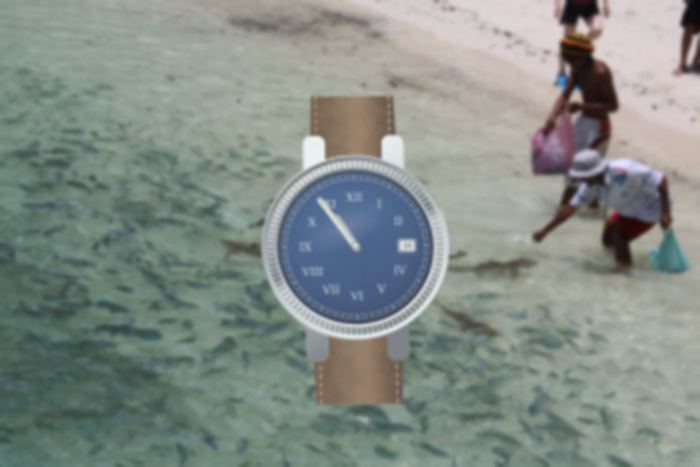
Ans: 10:54
